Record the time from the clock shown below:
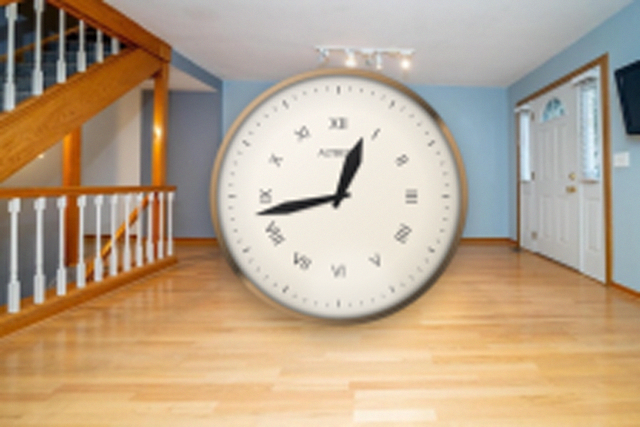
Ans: 12:43
